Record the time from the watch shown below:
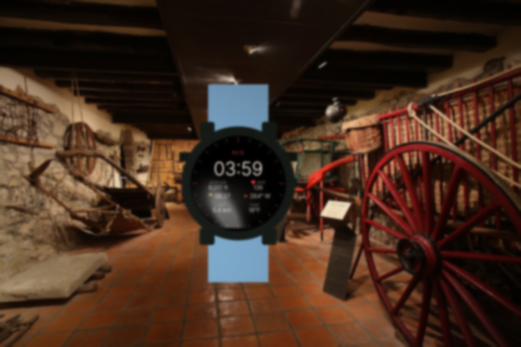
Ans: 3:59
